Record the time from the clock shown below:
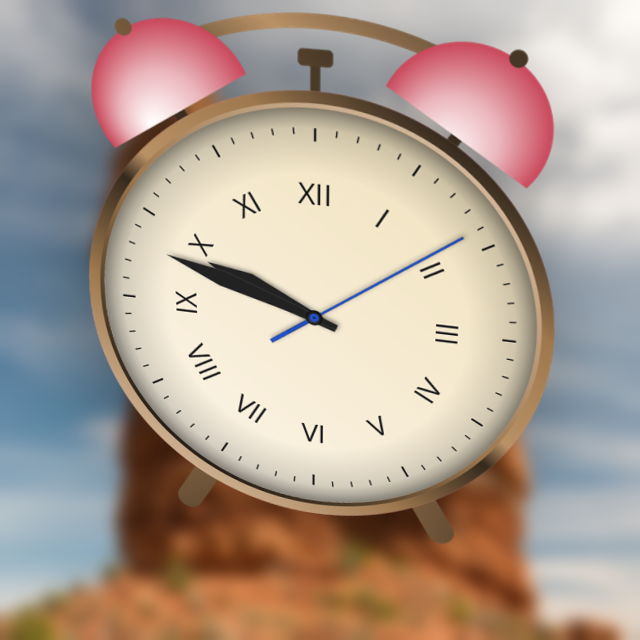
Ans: 9:48:09
